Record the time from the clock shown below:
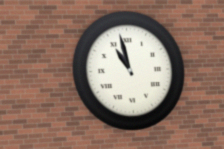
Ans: 10:58
